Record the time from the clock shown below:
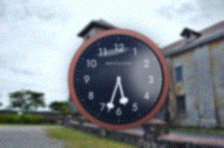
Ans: 5:33
